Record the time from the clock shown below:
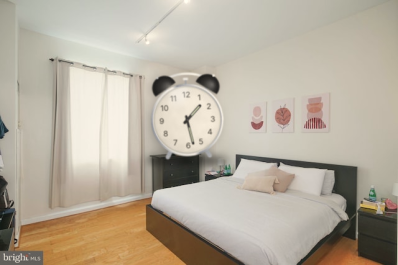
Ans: 1:28
